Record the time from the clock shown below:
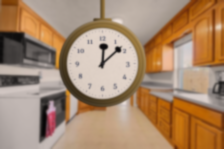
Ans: 12:08
